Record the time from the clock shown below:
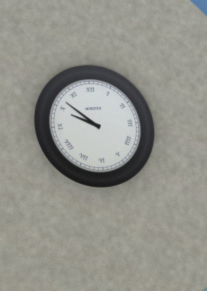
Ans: 9:52
